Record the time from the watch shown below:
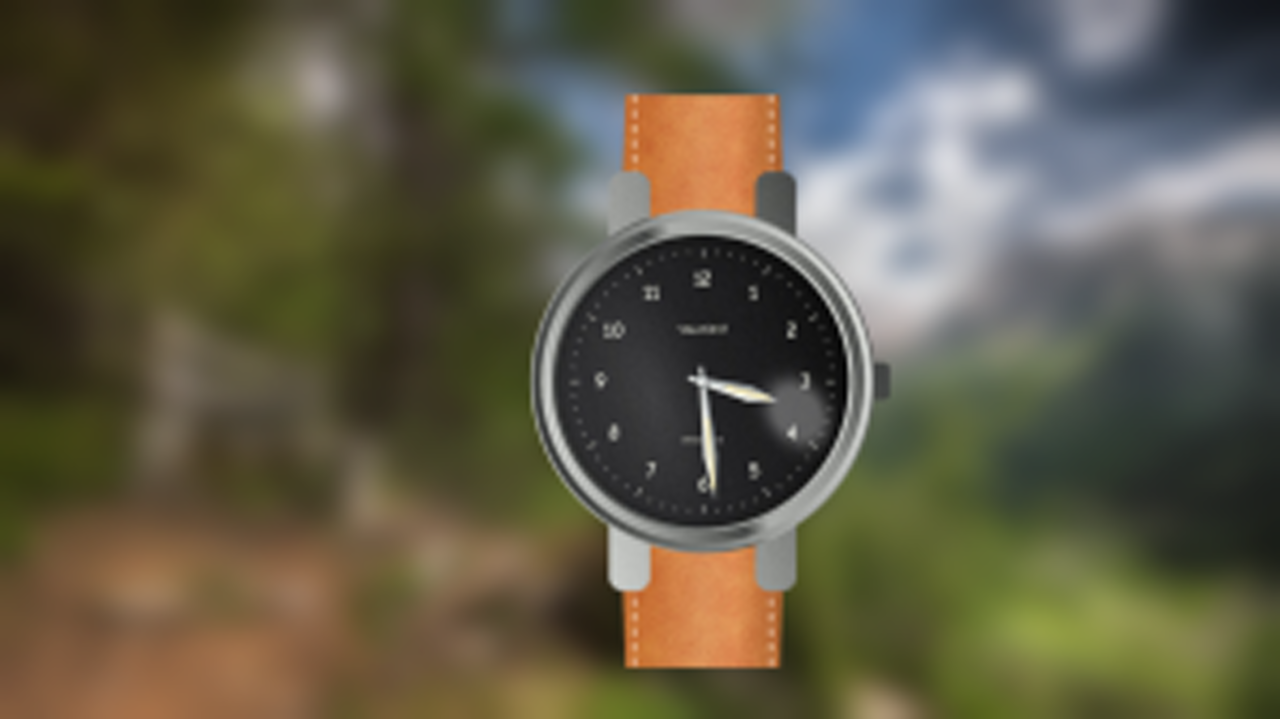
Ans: 3:29
